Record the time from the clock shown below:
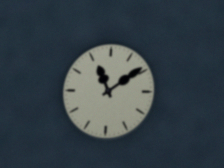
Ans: 11:09
